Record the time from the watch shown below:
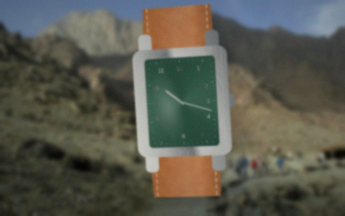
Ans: 10:18
